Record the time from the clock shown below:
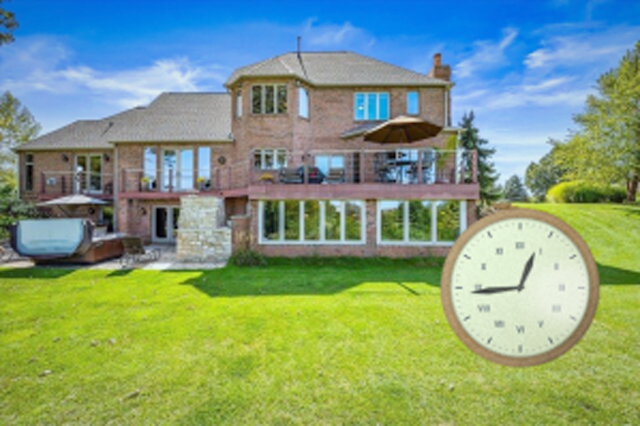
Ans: 12:44
